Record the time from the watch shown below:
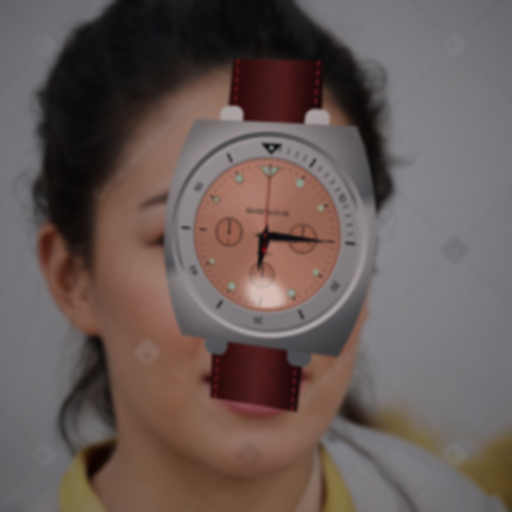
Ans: 6:15
